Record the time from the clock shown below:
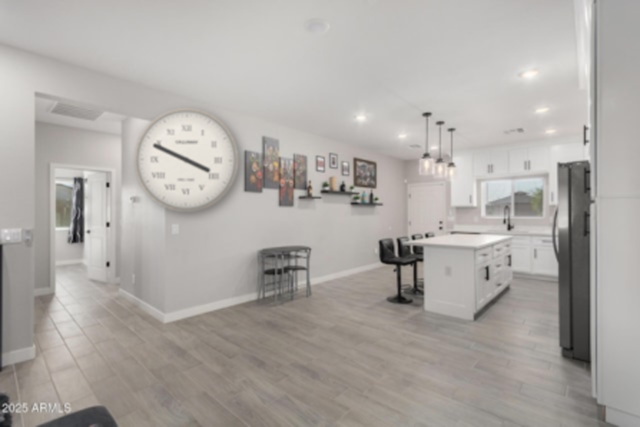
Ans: 3:49
